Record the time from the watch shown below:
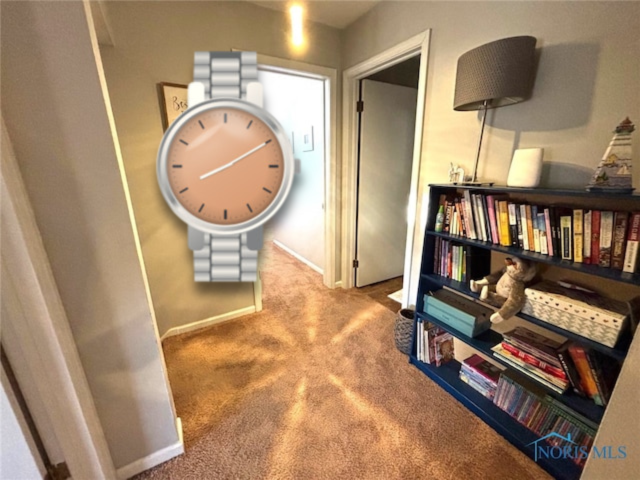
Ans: 8:10
